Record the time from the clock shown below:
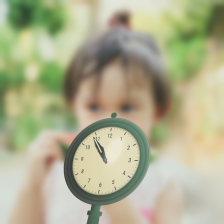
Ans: 10:54
